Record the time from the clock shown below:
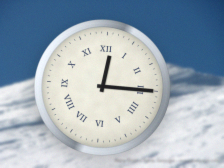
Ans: 12:15
